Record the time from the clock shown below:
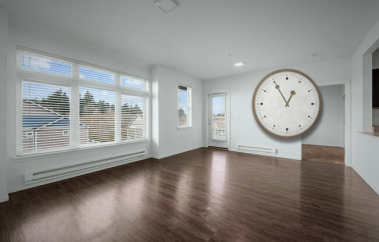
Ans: 12:55
